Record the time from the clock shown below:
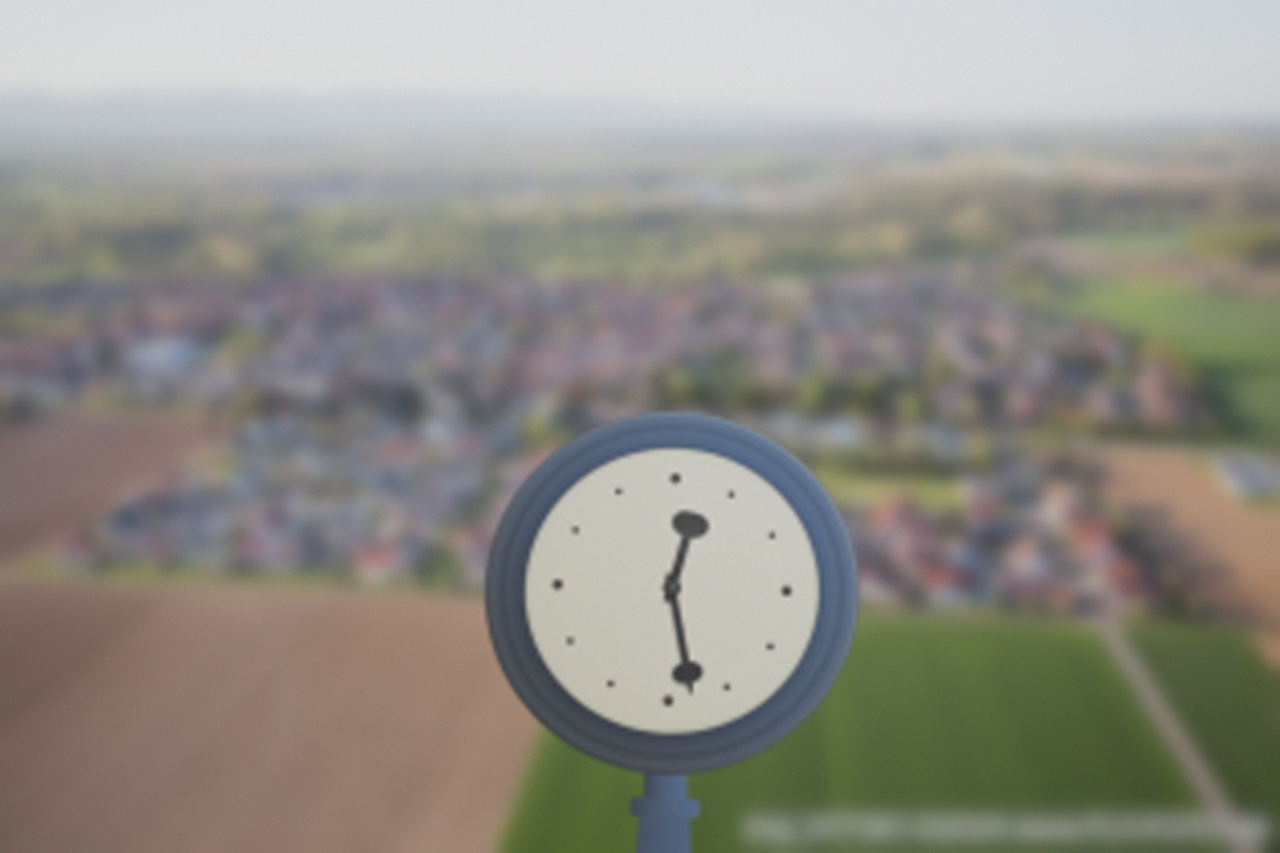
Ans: 12:28
